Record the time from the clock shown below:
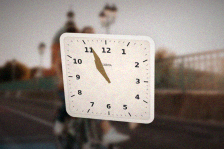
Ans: 10:56
